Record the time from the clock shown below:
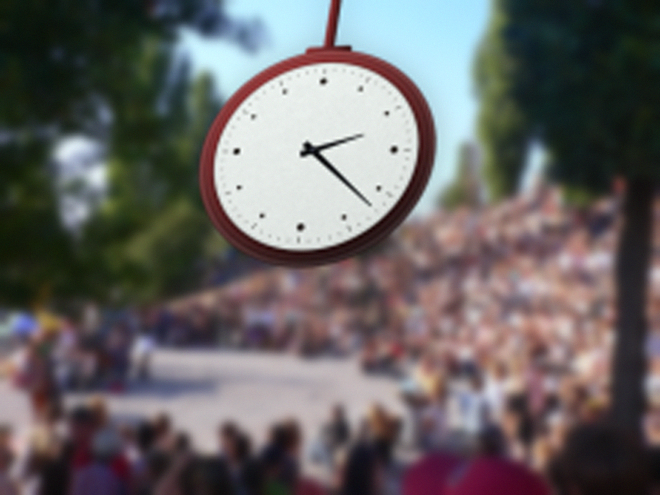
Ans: 2:22
